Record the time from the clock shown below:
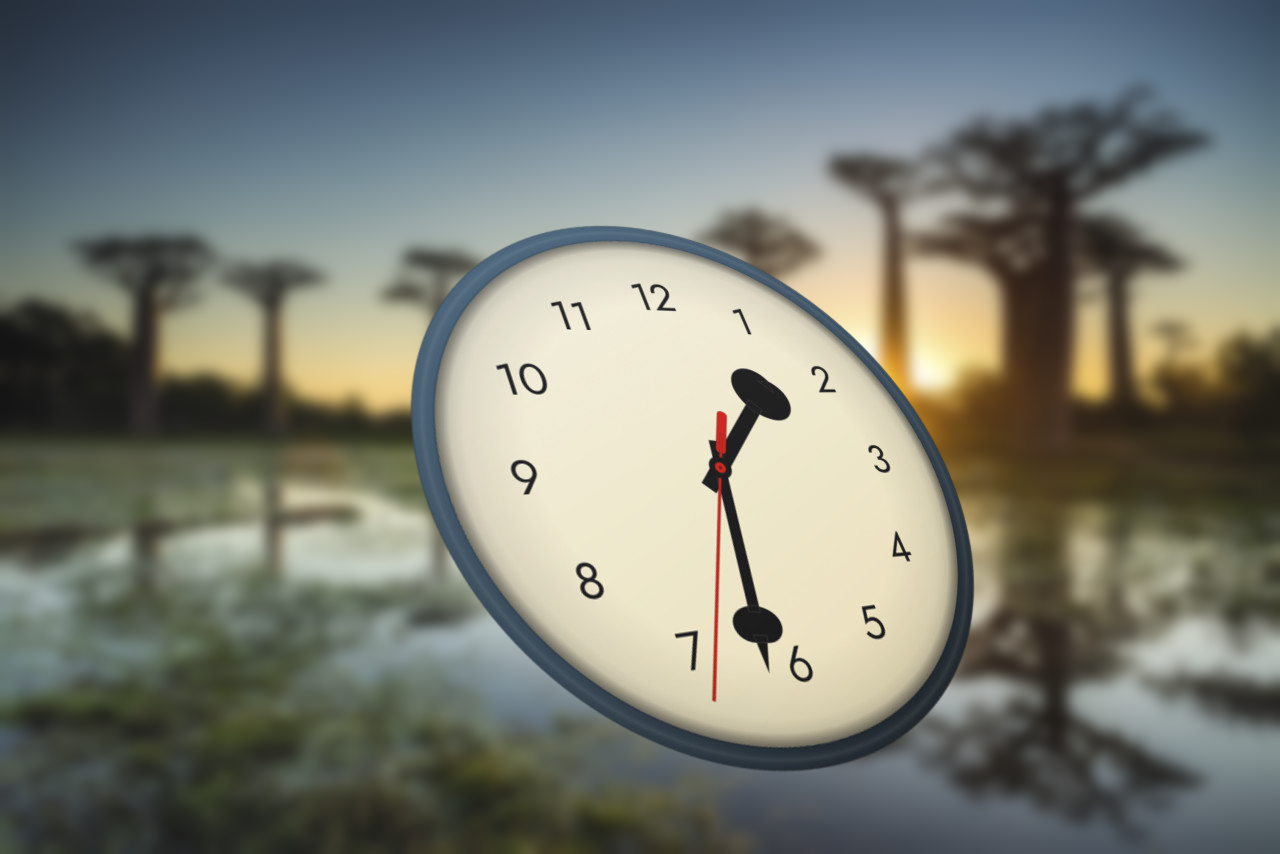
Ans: 1:31:34
